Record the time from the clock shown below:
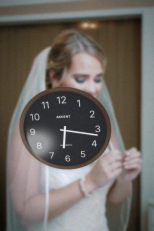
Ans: 6:17
